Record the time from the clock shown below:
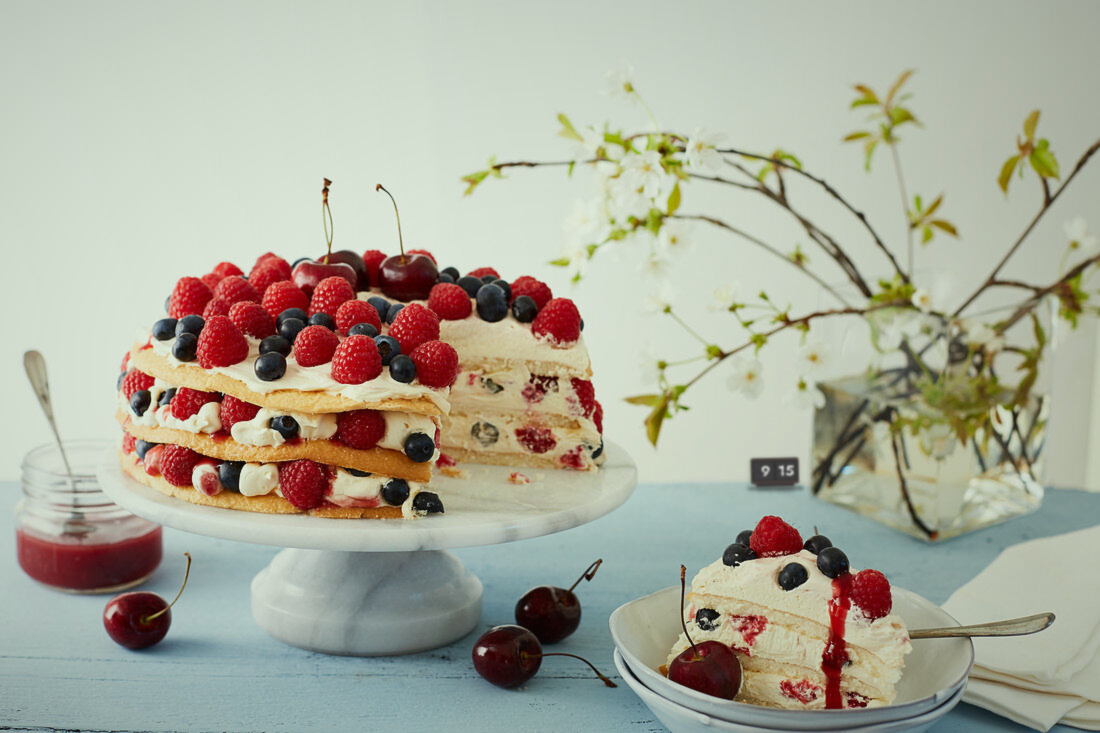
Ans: 9:15
